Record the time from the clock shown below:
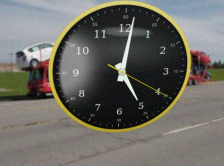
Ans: 5:01:20
